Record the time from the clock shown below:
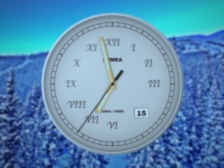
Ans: 6:57:36
